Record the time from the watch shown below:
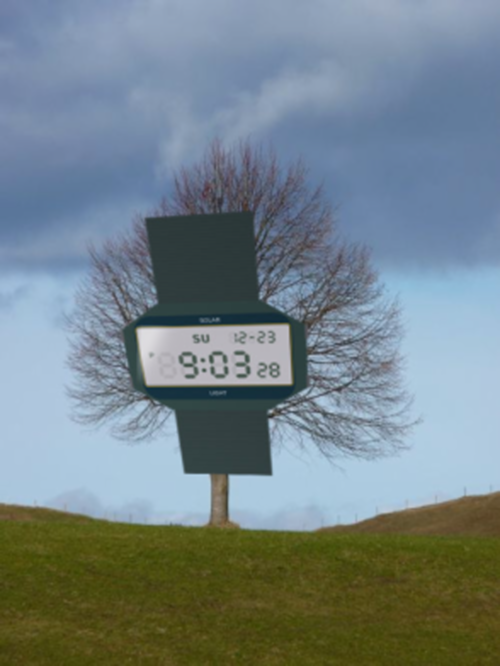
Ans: 9:03:28
